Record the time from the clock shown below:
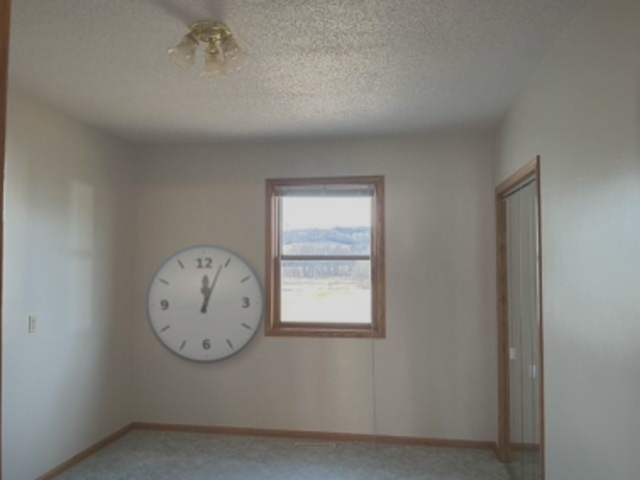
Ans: 12:04
